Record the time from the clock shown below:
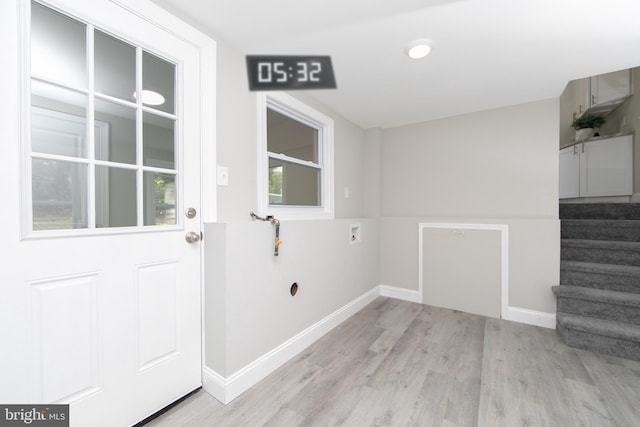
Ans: 5:32
